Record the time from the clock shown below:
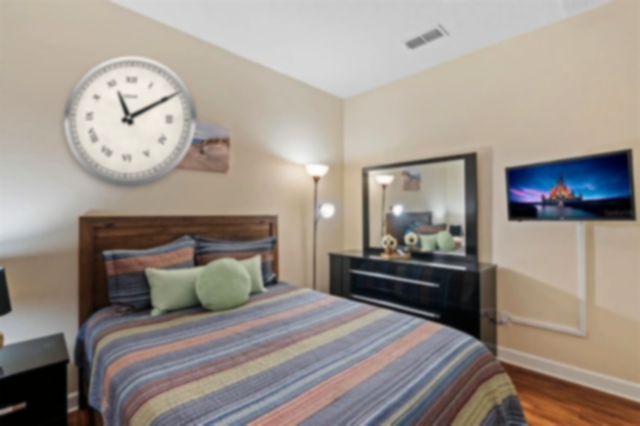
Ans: 11:10
